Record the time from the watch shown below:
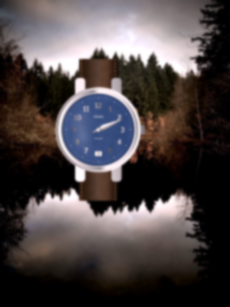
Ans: 2:11
